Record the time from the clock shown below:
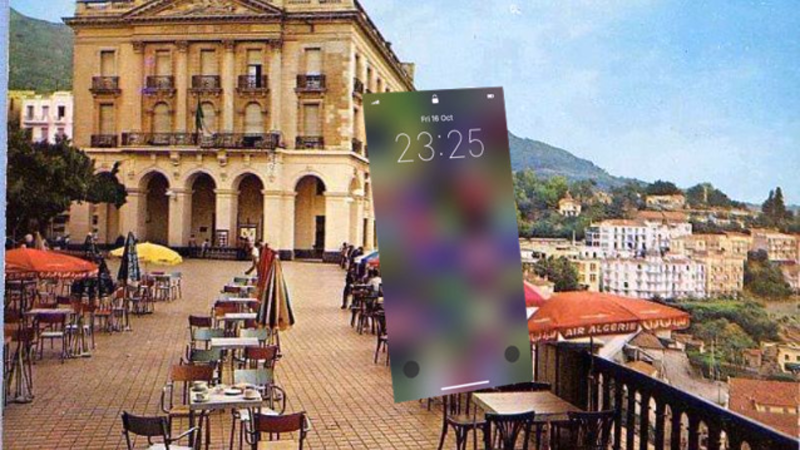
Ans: 23:25
